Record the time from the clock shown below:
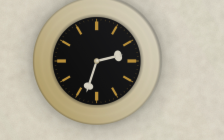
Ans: 2:33
